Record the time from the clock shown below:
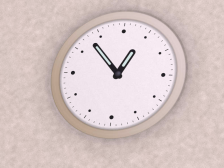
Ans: 12:53
